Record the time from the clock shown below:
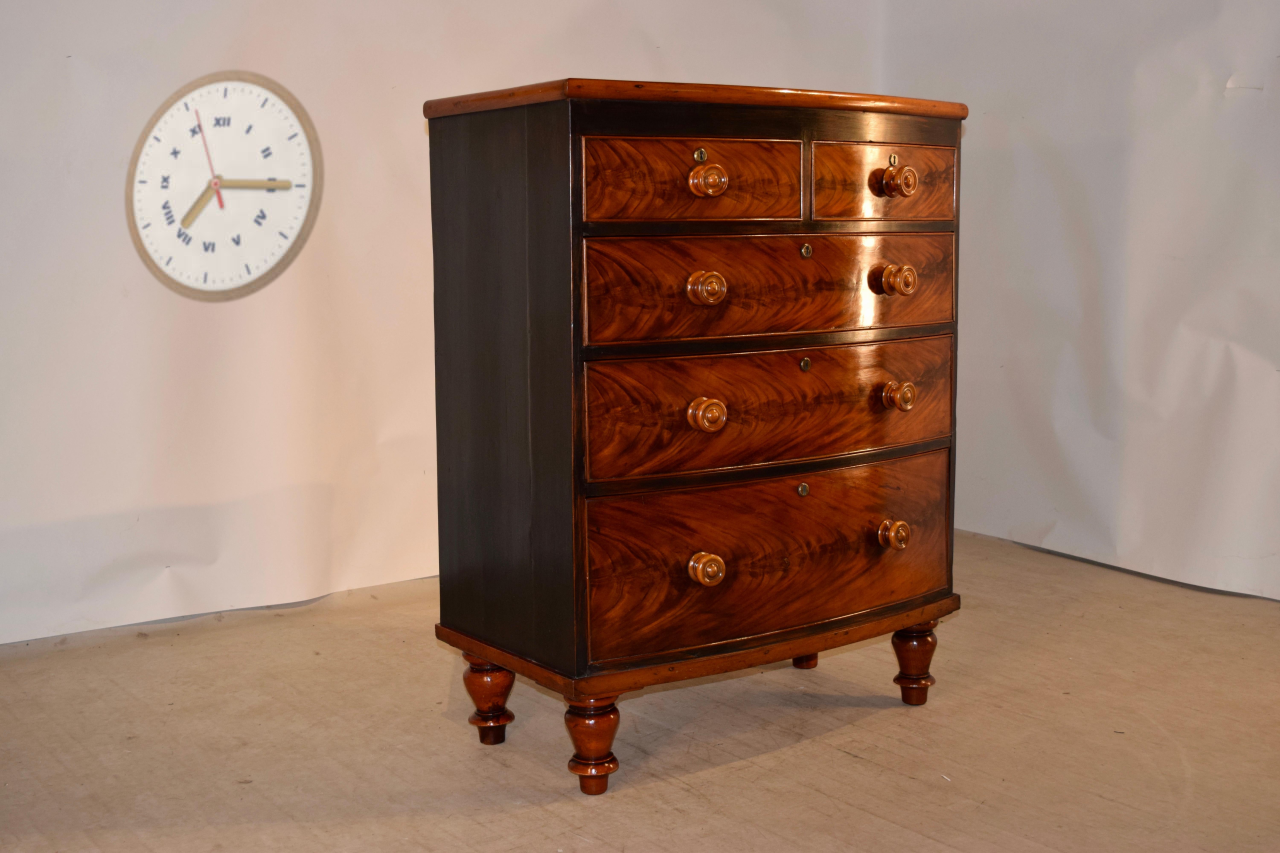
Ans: 7:14:56
